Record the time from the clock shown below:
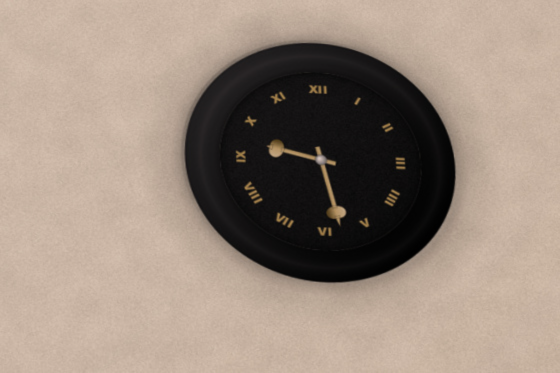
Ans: 9:28
